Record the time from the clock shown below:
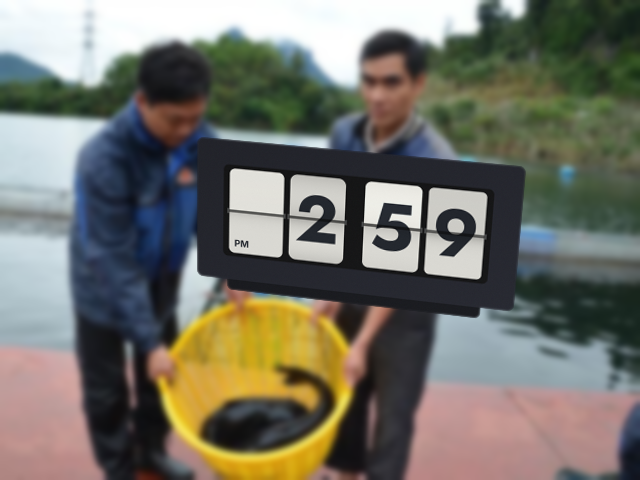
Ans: 2:59
